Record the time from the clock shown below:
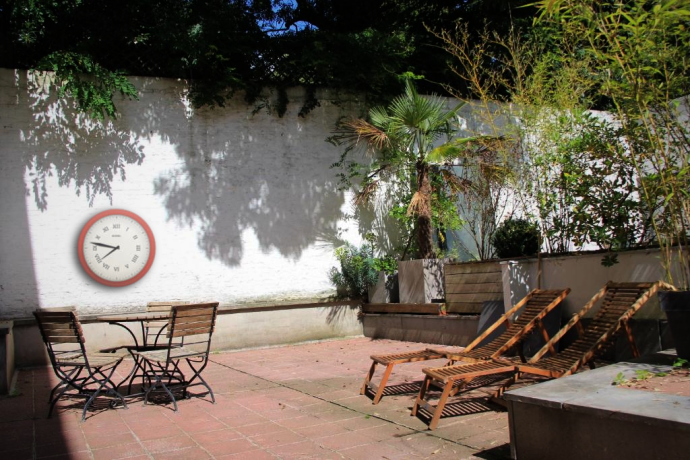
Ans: 7:47
